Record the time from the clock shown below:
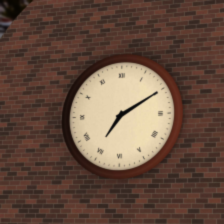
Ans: 7:10
